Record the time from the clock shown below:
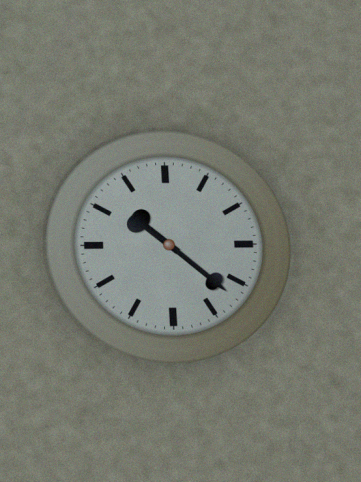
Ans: 10:22
